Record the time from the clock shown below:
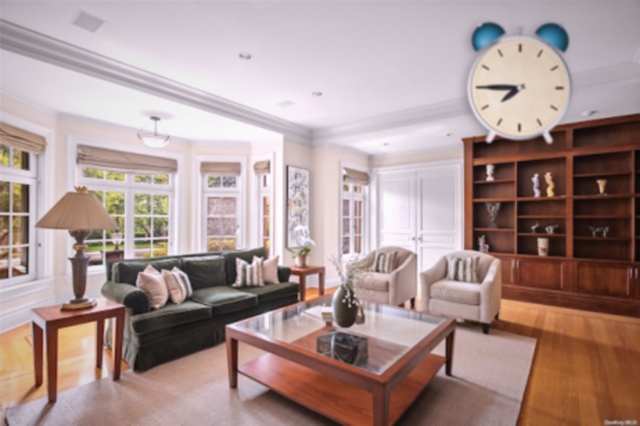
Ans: 7:45
